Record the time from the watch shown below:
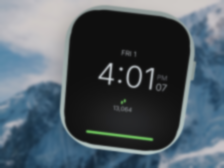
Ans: 4:01
